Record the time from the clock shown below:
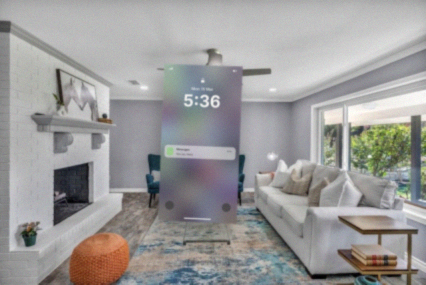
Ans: 5:36
